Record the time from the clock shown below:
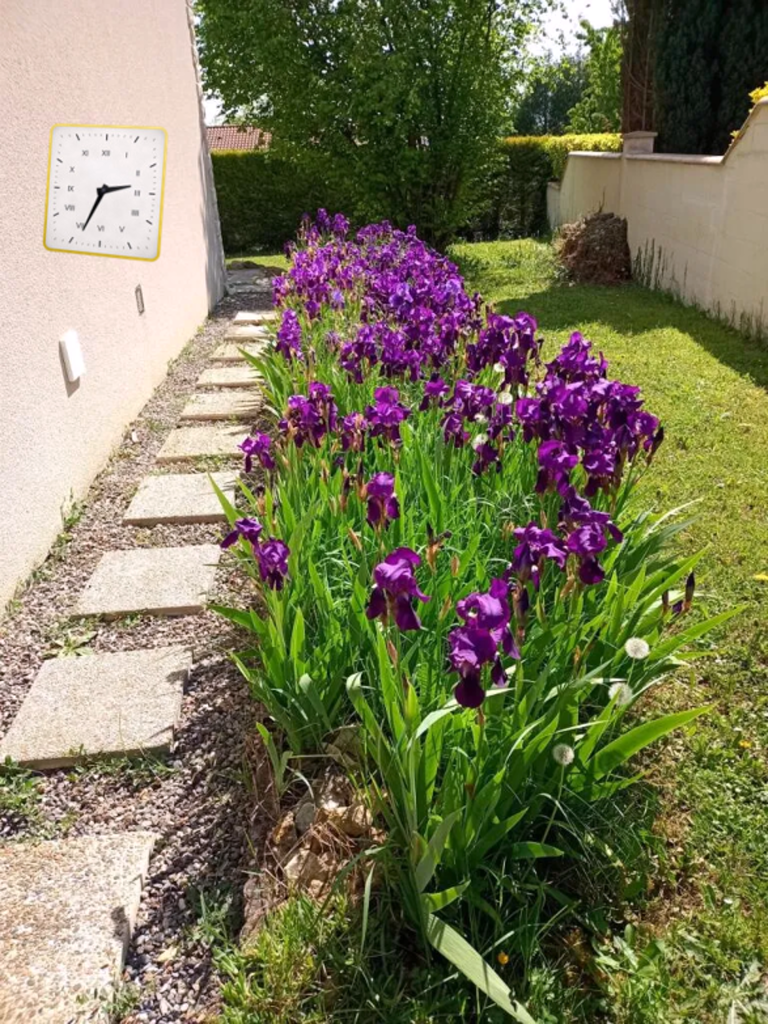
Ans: 2:34
